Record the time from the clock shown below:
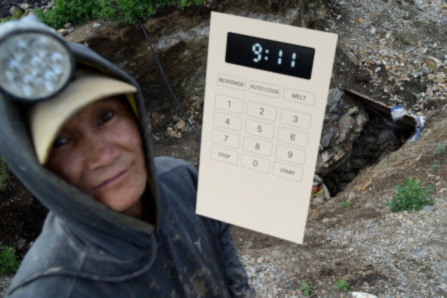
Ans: 9:11
